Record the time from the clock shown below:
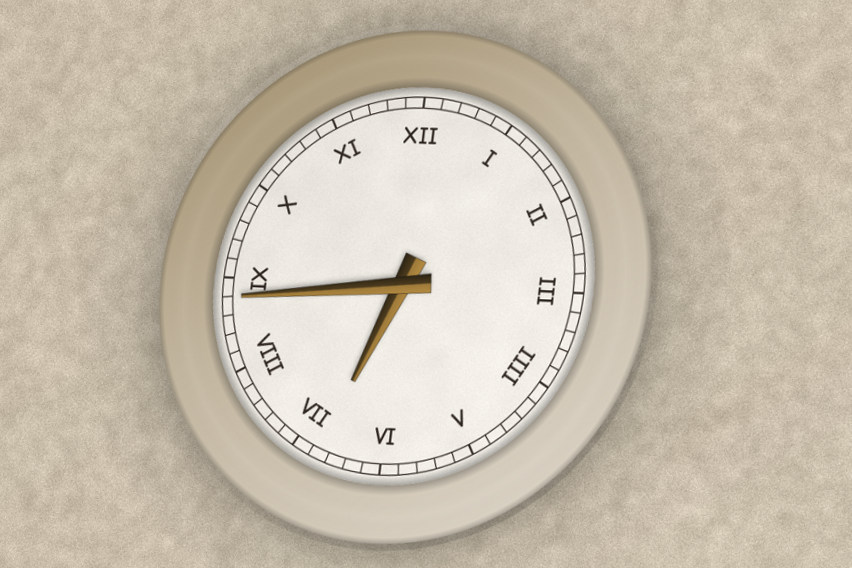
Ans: 6:44
